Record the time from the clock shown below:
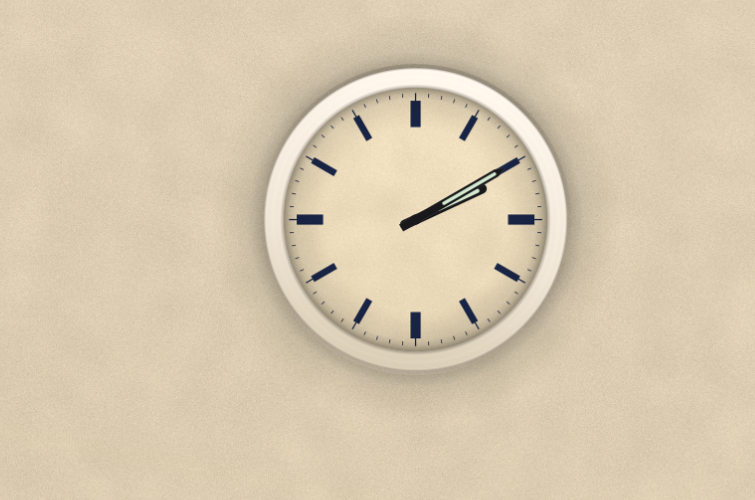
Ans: 2:10
